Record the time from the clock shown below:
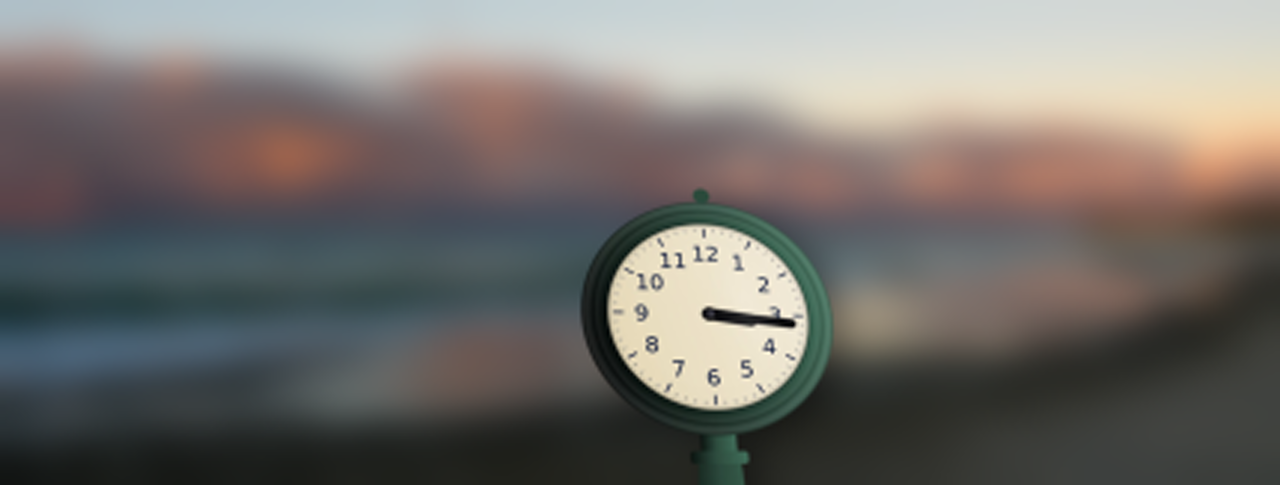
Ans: 3:16
